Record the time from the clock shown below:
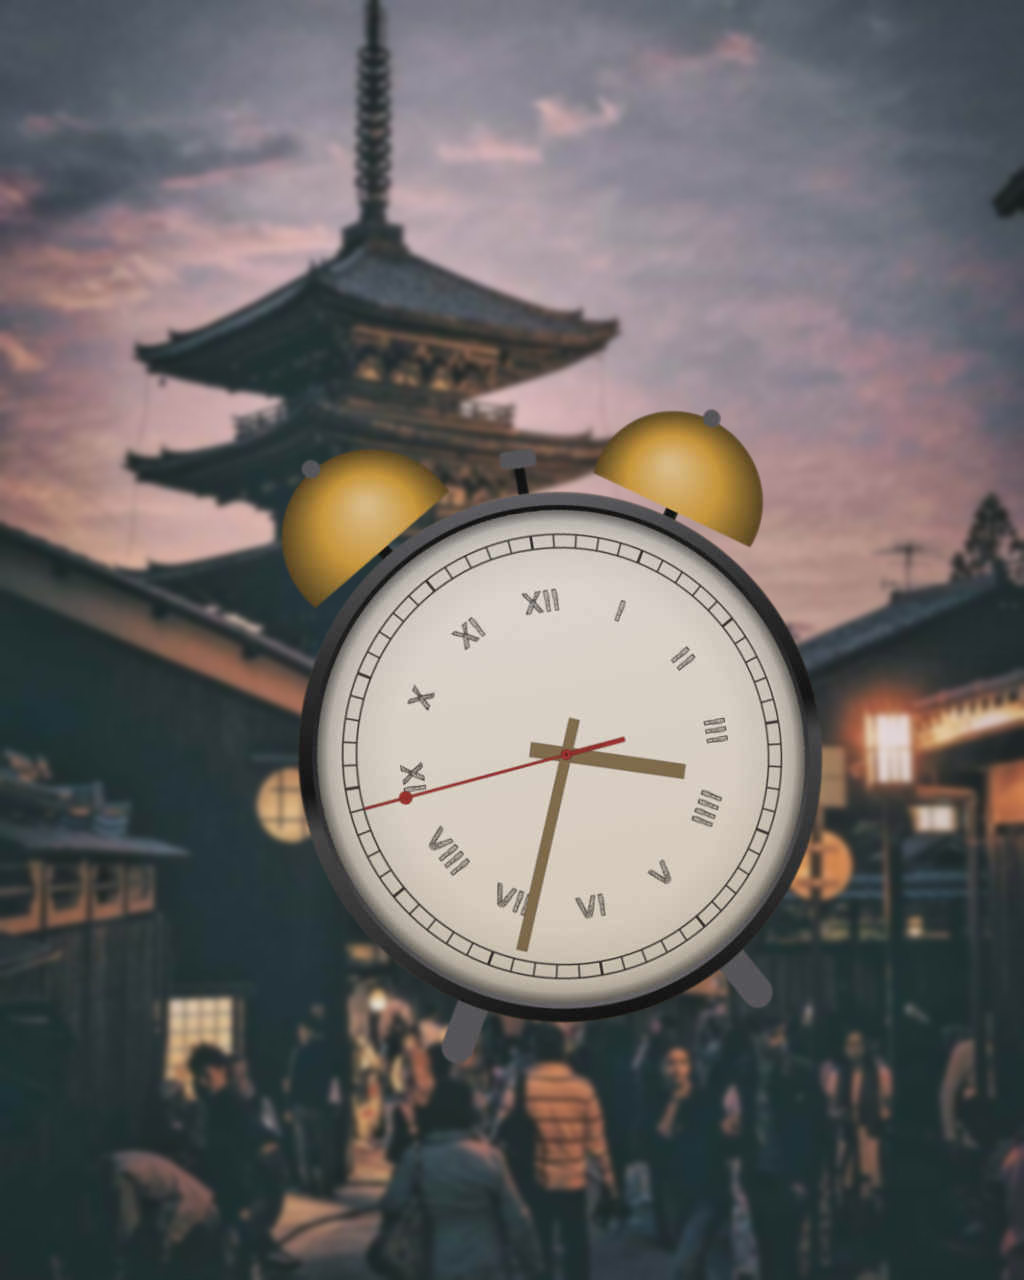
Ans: 3:33:44
